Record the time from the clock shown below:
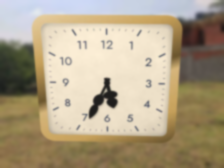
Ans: 5:34
